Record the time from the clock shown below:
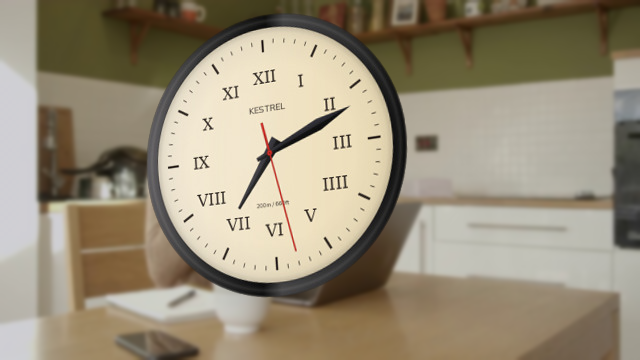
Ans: 7:11:28
